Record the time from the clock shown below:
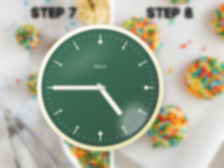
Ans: 4:45
